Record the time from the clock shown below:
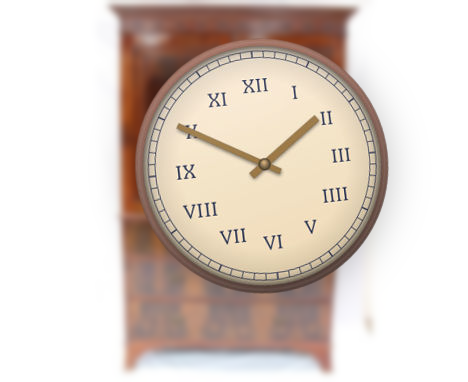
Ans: 1:50
